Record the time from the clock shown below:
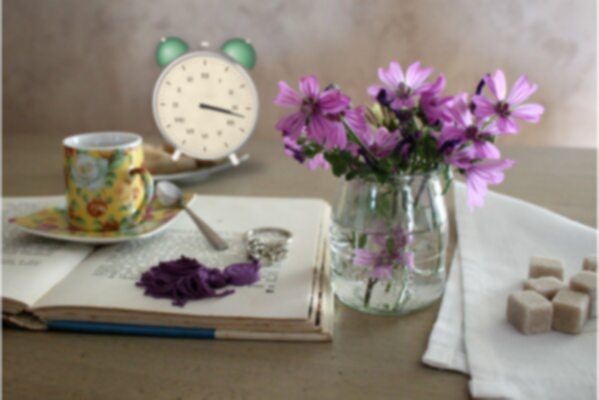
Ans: 3:17
